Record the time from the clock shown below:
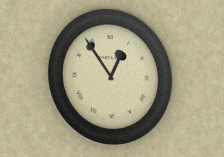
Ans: 12:54
